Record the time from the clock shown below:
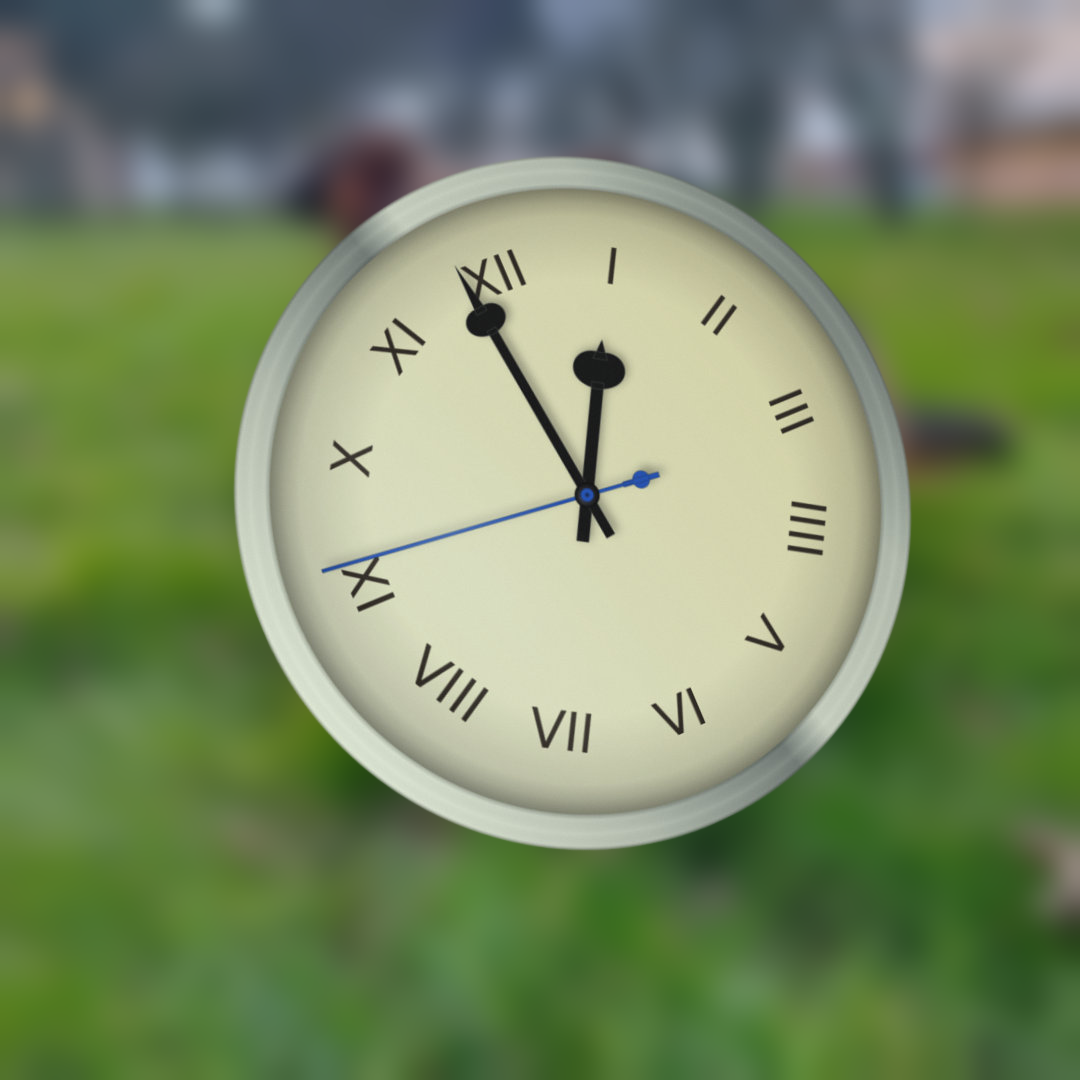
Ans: 12:58:46
